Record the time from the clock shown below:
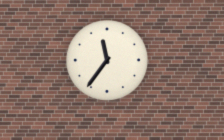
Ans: 11:36
